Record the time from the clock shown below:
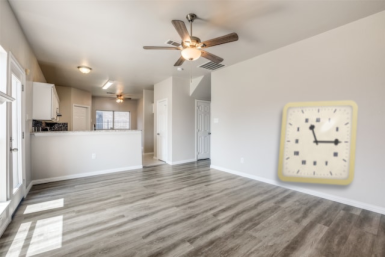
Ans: 11:15
